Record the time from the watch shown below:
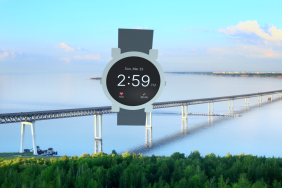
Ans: 2:59
